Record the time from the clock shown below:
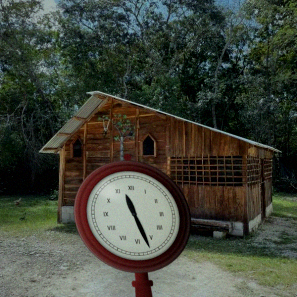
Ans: 11:27
